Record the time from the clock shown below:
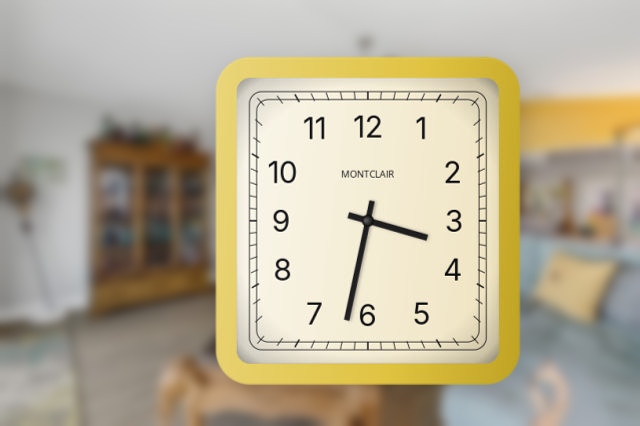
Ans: 3:32
